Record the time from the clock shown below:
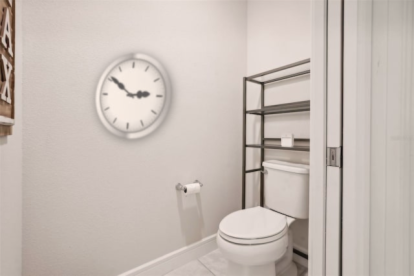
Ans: 2:51
